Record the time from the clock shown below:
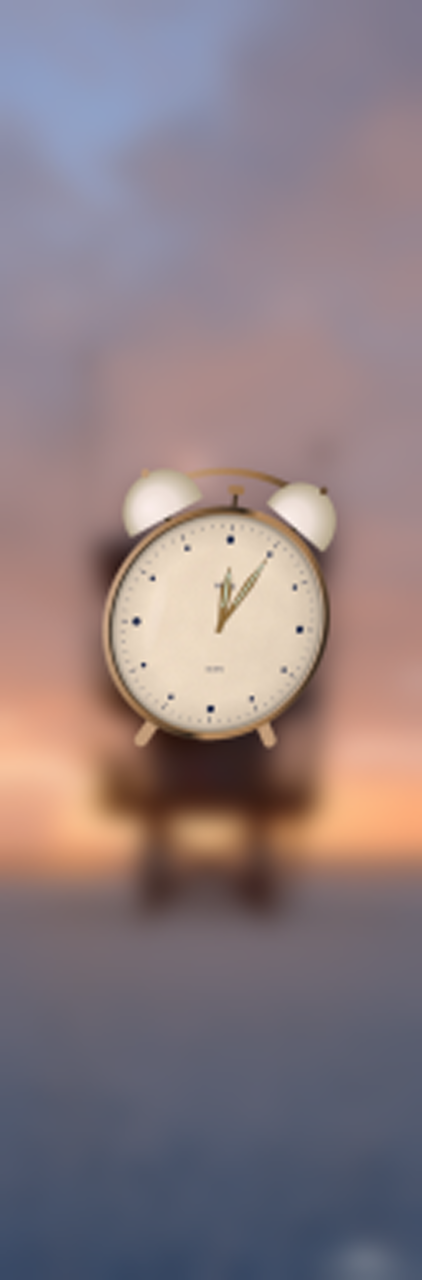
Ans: 12:05
